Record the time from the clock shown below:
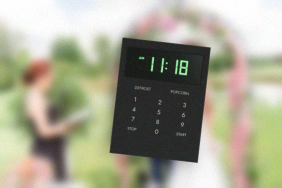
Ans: 11:18
